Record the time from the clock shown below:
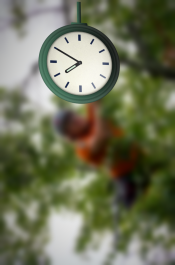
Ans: 7:50
